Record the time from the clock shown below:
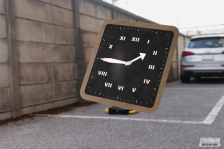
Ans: 1:45
